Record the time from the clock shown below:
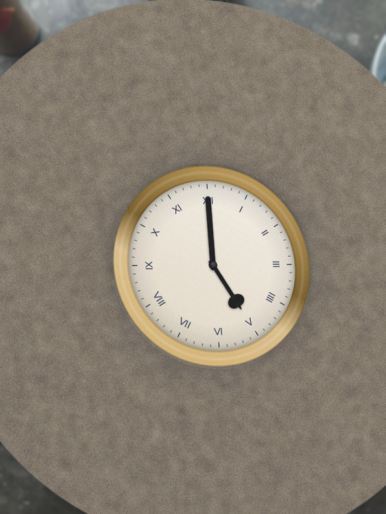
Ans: 5:00
